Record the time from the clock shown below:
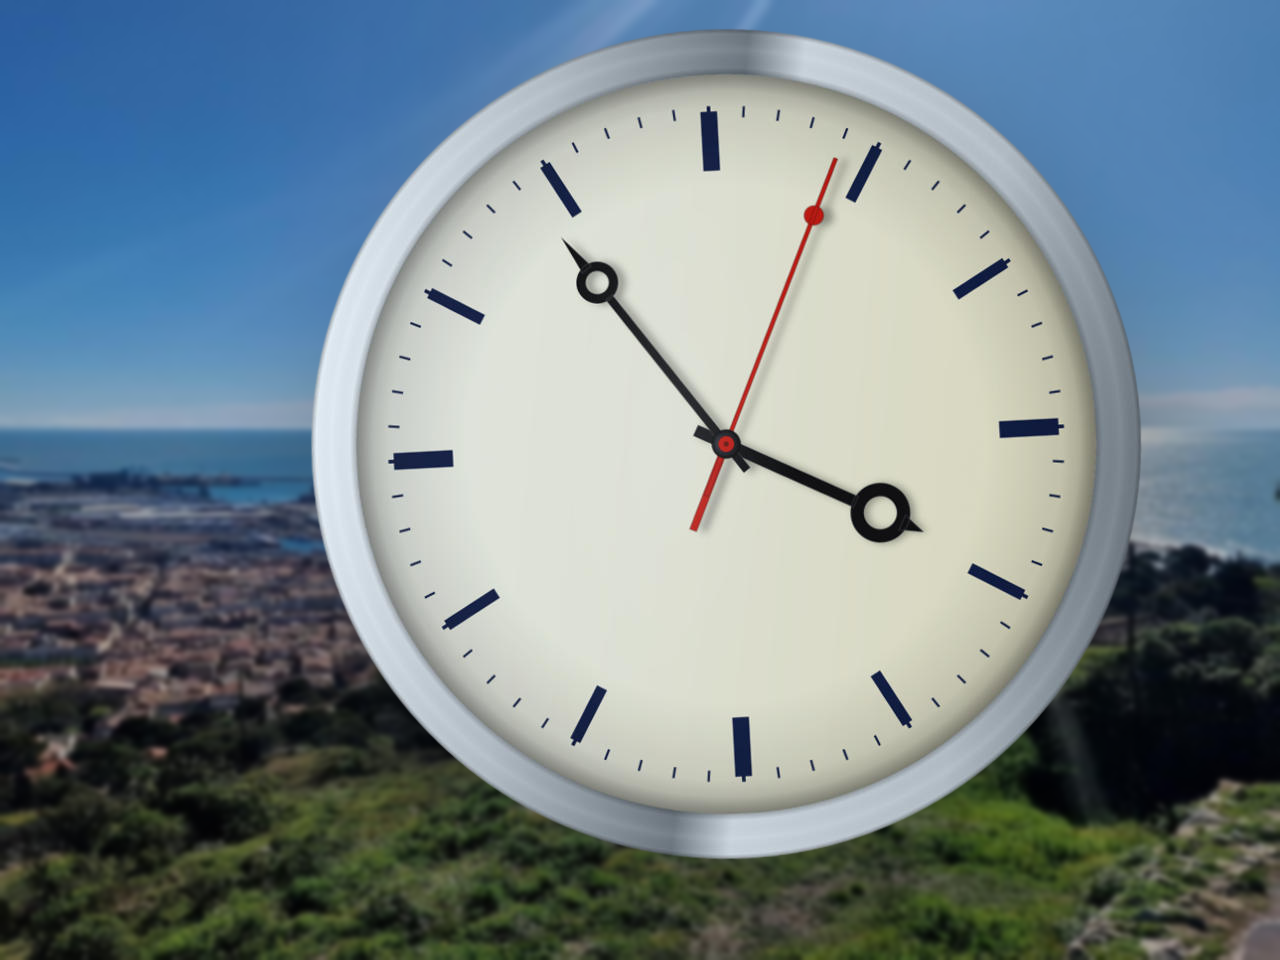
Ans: 3:54:04
